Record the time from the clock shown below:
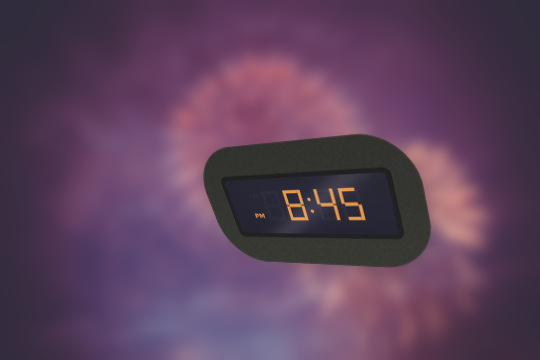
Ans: 8:45
